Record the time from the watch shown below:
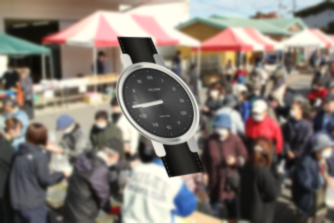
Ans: 8:44
